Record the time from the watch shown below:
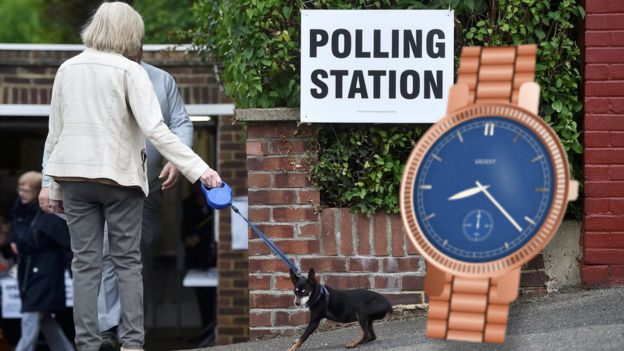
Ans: 8:22
